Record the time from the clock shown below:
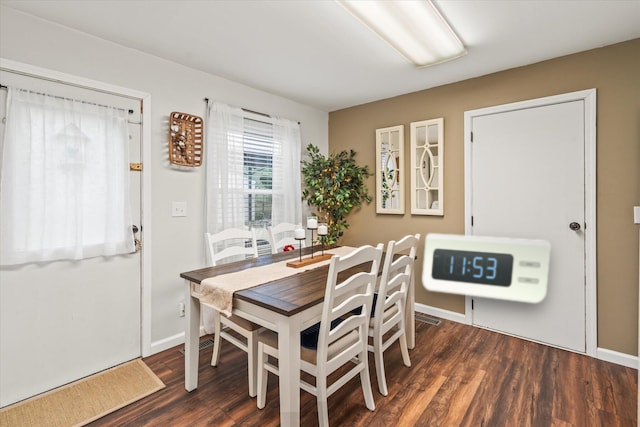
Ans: 11:53
